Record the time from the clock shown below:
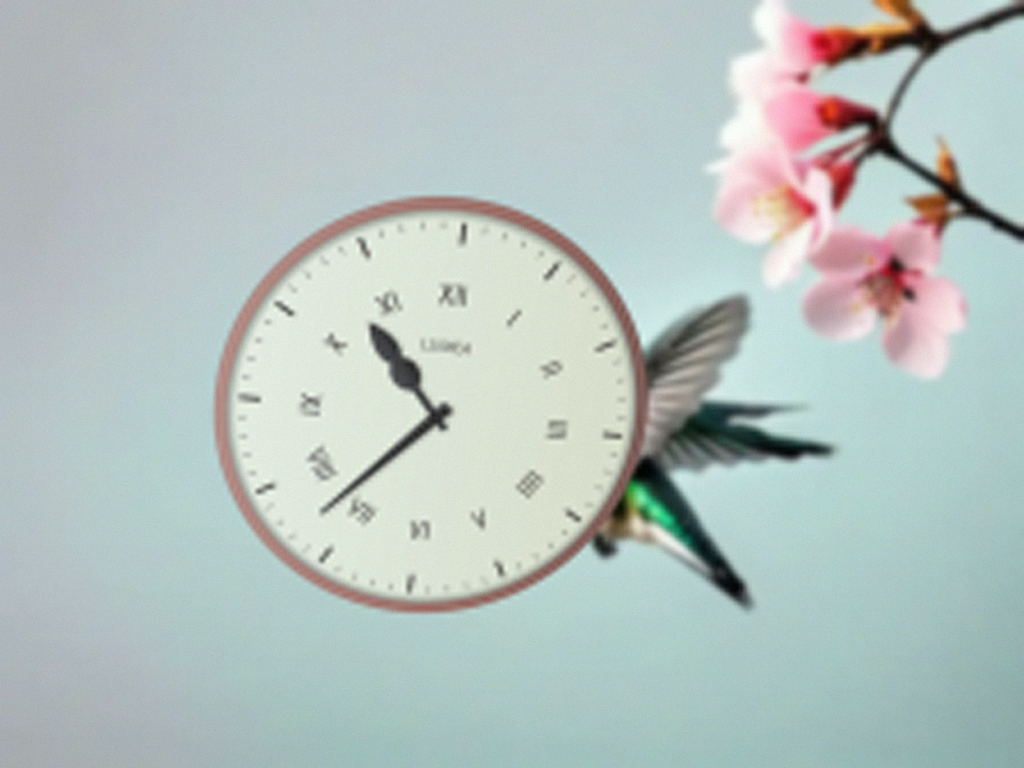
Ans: 10:37
